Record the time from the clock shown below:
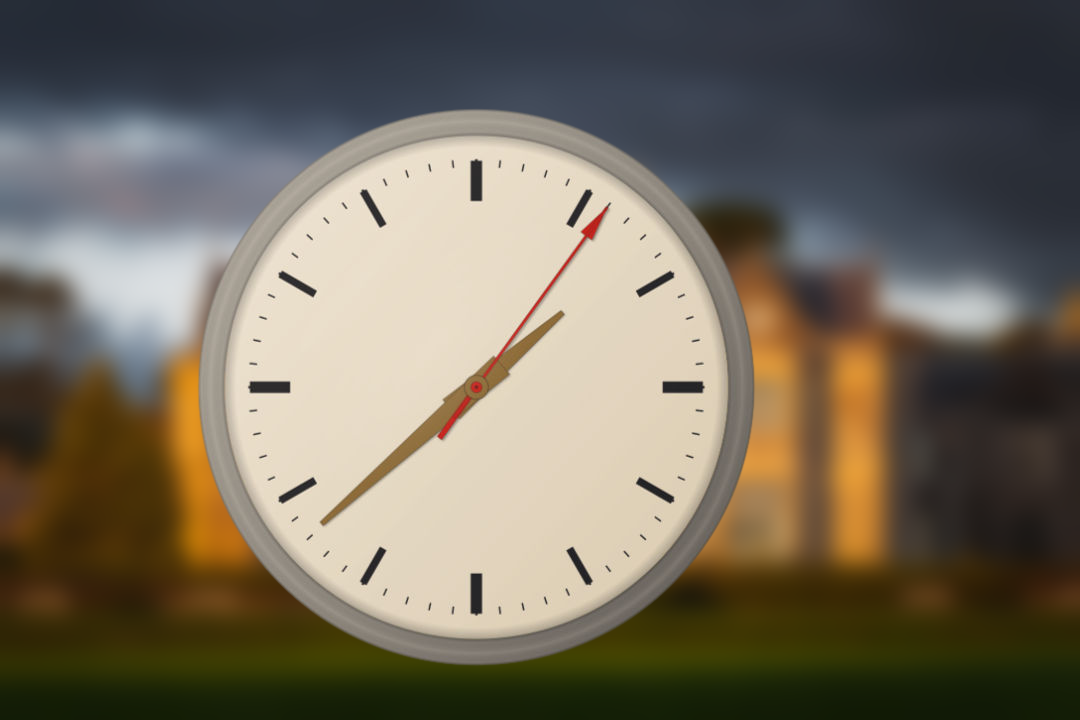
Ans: 1:38:06
